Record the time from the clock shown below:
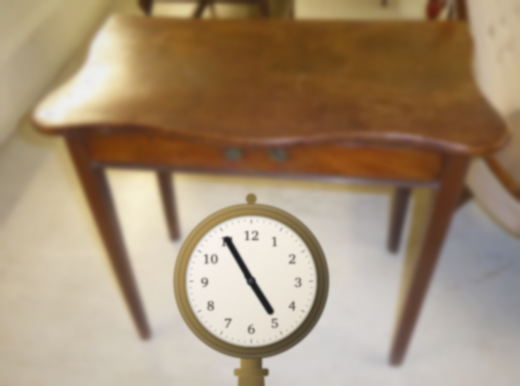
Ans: 4:55
